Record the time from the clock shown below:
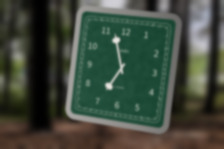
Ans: 6:57
